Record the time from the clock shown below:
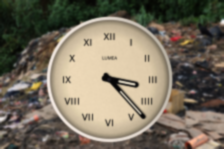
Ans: 3:23
